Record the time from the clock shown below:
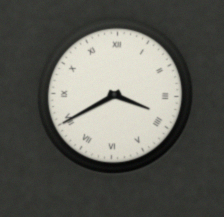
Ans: 3:40
